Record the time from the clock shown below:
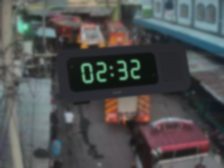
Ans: 2:32
